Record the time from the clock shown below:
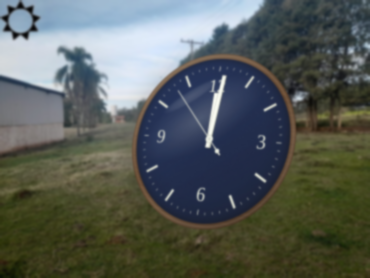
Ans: 12:00:53
